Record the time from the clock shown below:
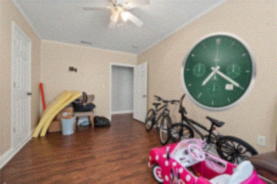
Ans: 7:20
